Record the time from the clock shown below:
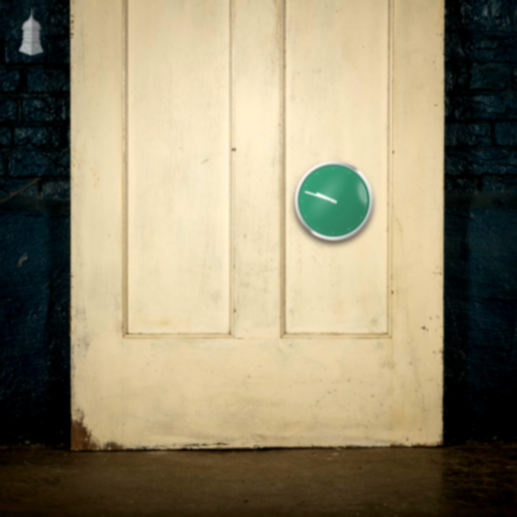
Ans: 9:48
